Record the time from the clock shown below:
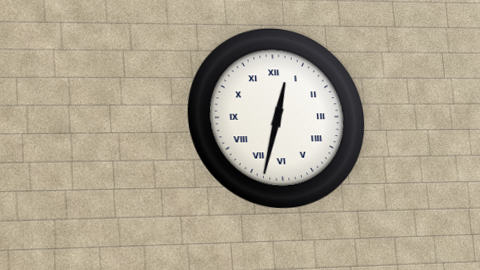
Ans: 12:33
